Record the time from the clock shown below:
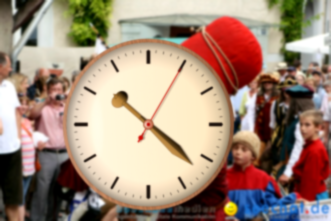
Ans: 10:22:05
